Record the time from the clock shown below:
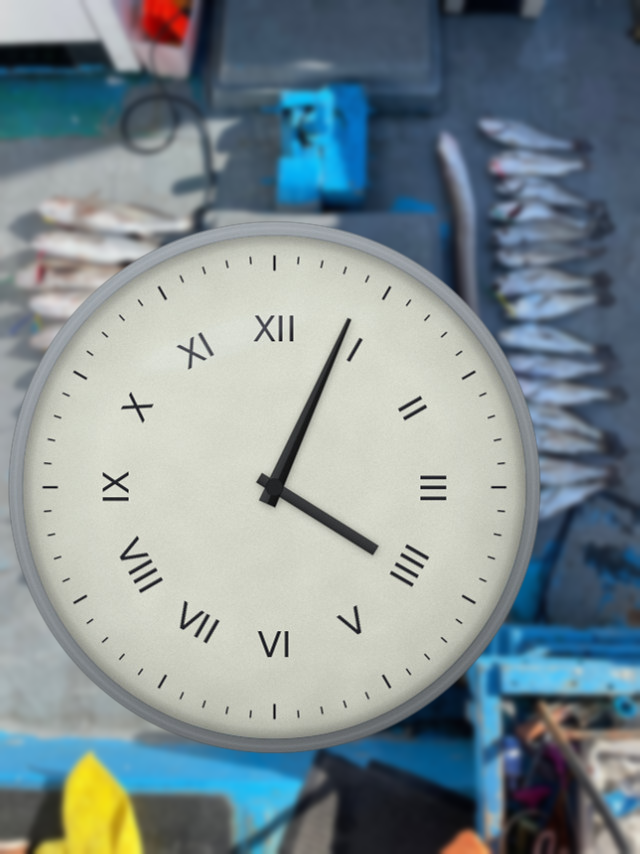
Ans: 4:04
